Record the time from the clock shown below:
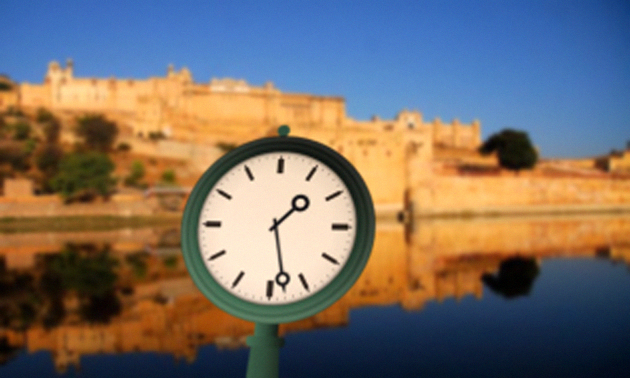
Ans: 1:28
